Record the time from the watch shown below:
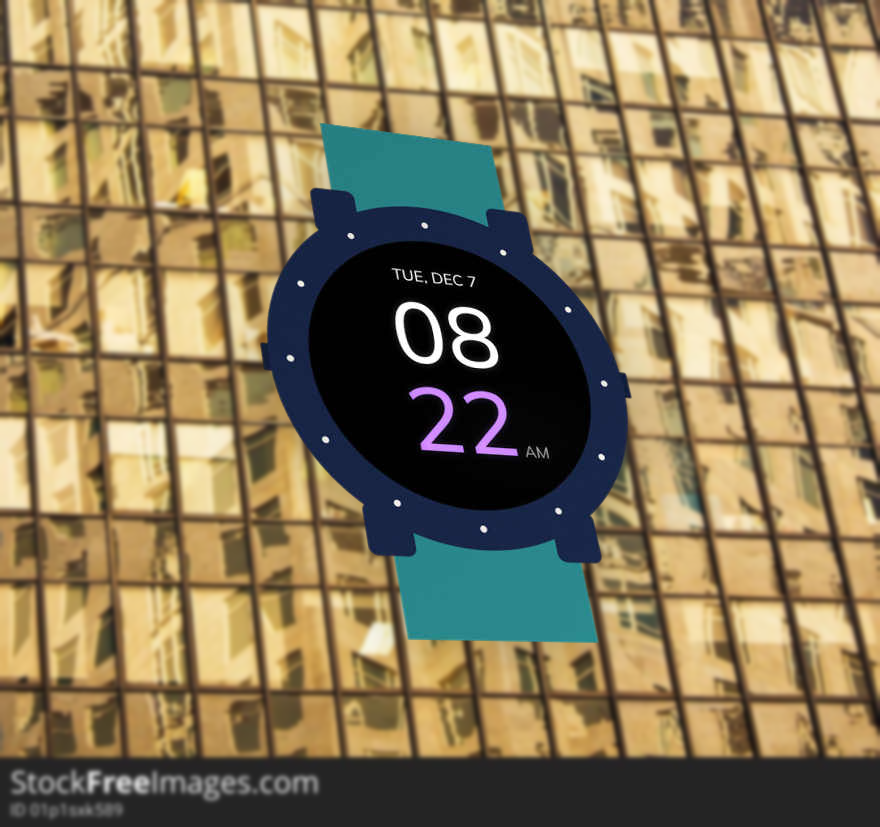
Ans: 8:22
